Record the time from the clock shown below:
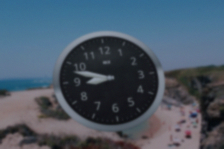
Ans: 8:48
